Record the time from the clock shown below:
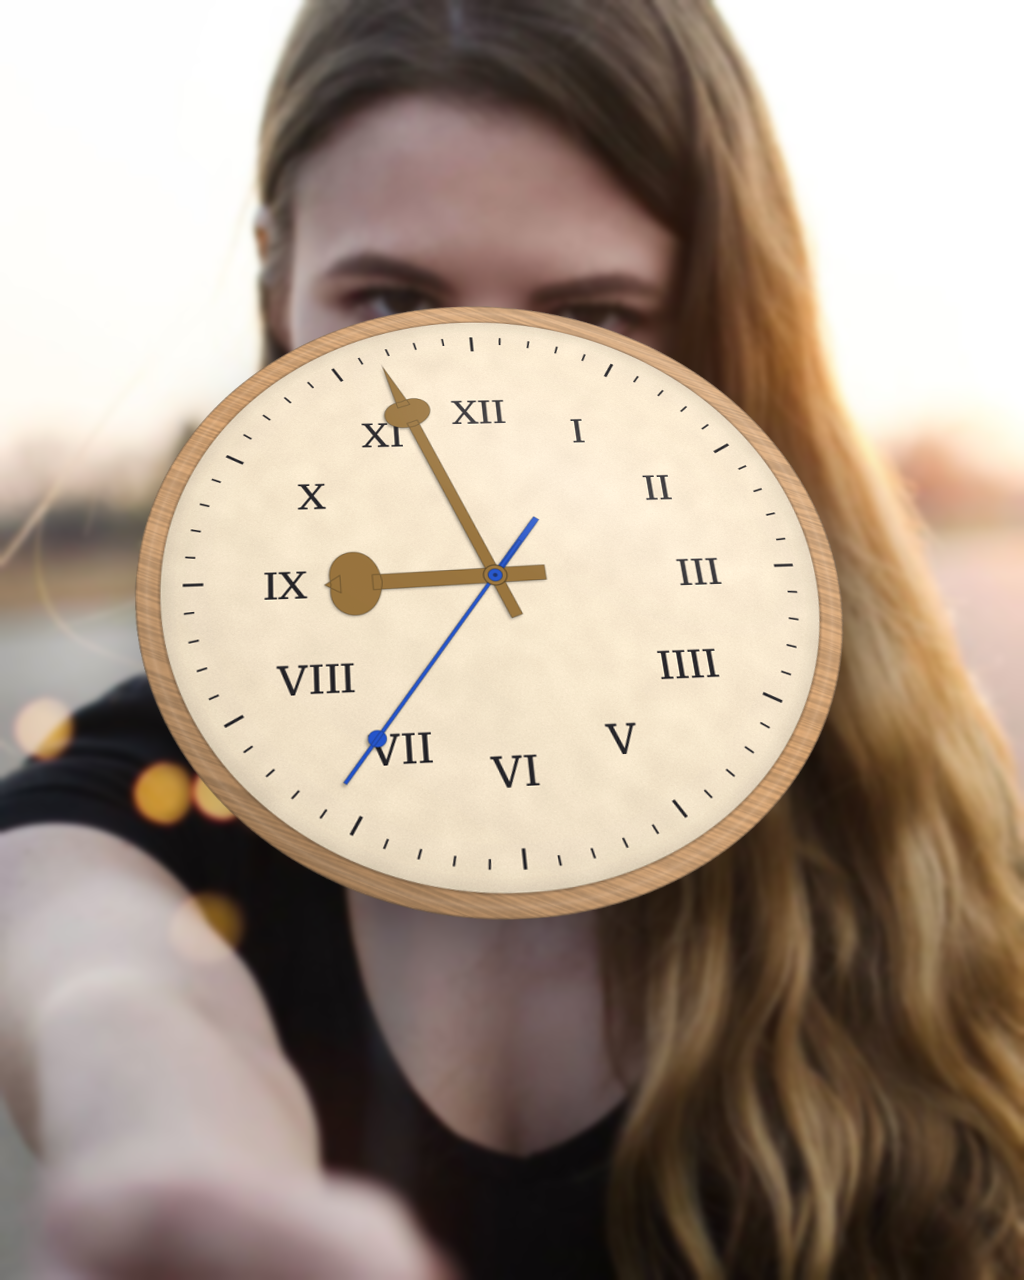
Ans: 8:56:36
